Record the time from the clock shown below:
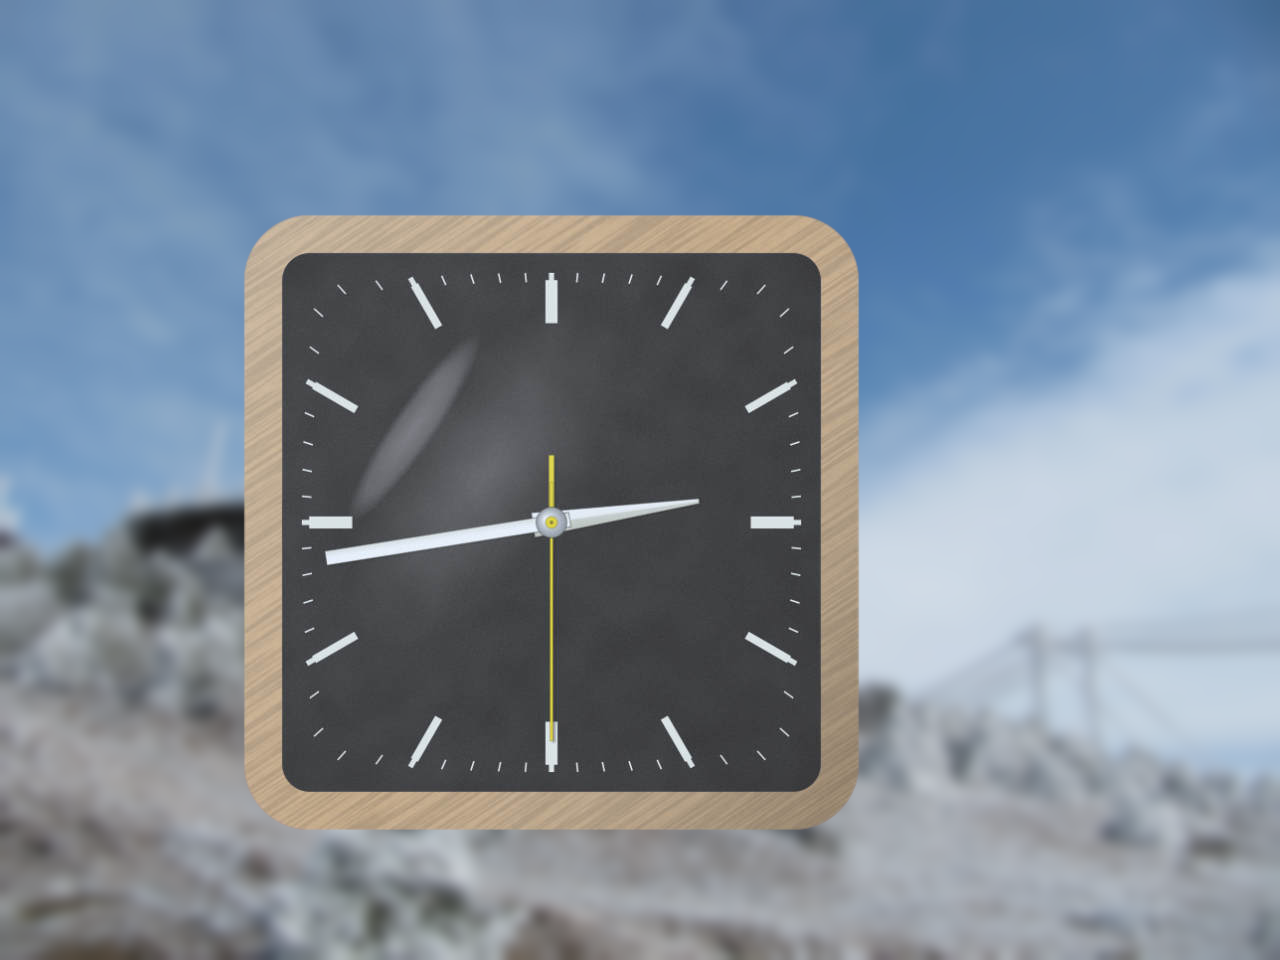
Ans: 2:43:30
